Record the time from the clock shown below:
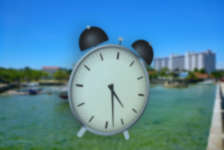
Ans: 4:28
